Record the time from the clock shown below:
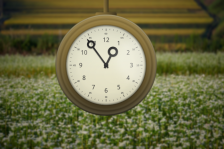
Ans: 12:54
